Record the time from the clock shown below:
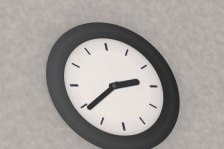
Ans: 2:39
